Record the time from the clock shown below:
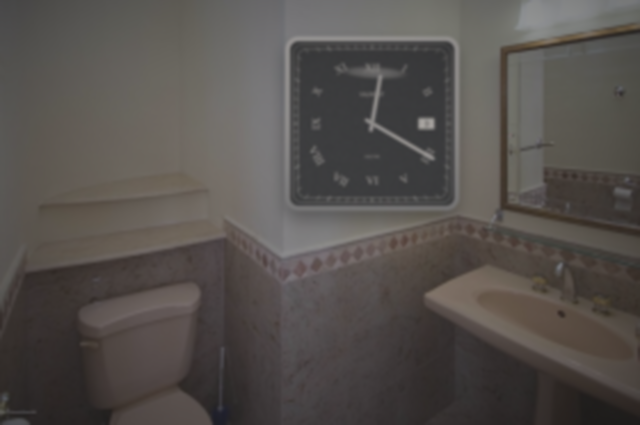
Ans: 12:20
